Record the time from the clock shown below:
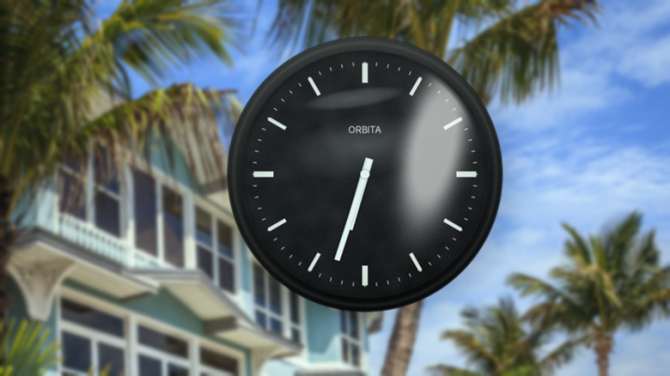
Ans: 6:33
